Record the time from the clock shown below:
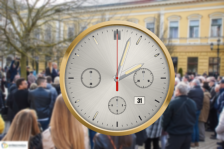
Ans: 2:03
